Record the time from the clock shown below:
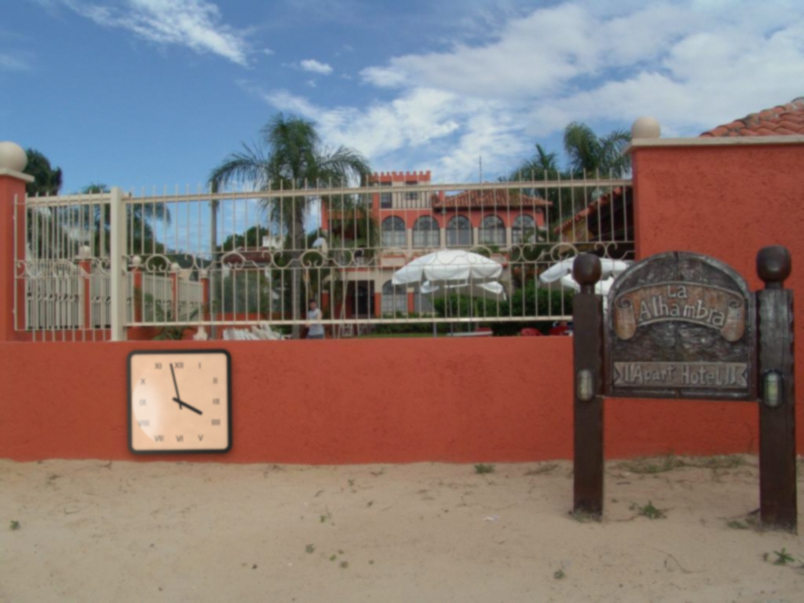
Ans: 3:58
